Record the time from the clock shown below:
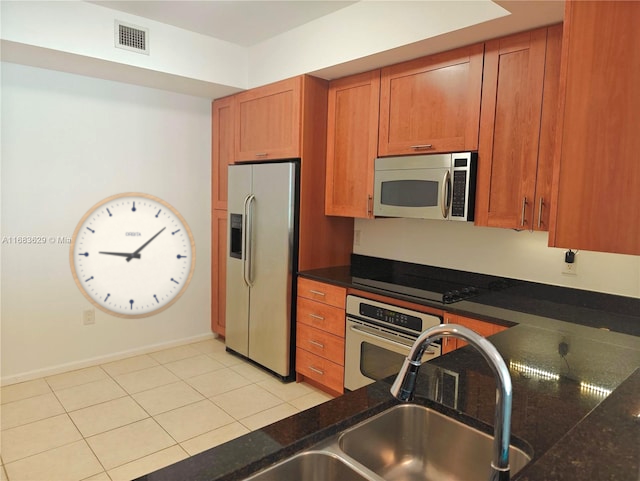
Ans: 9:08
